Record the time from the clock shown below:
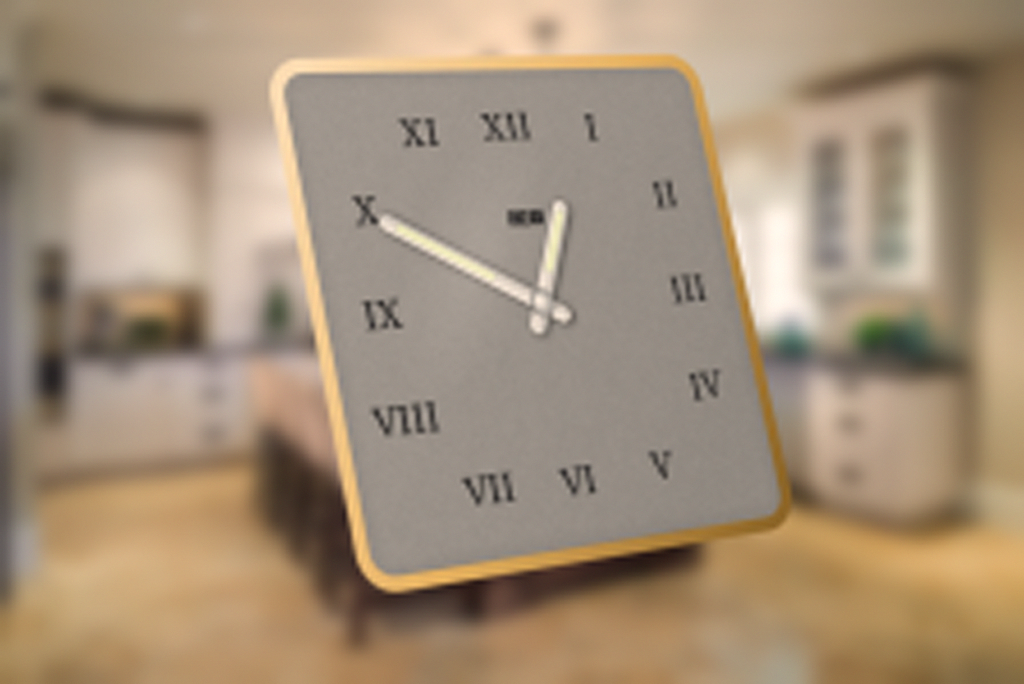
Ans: 12:50
